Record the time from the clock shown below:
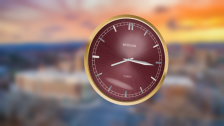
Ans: 8:16
